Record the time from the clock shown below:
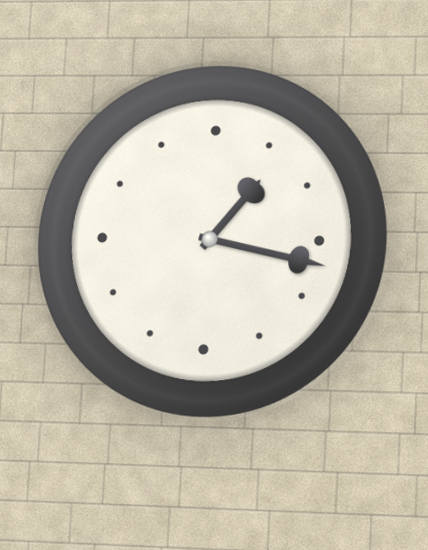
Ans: 1:17
